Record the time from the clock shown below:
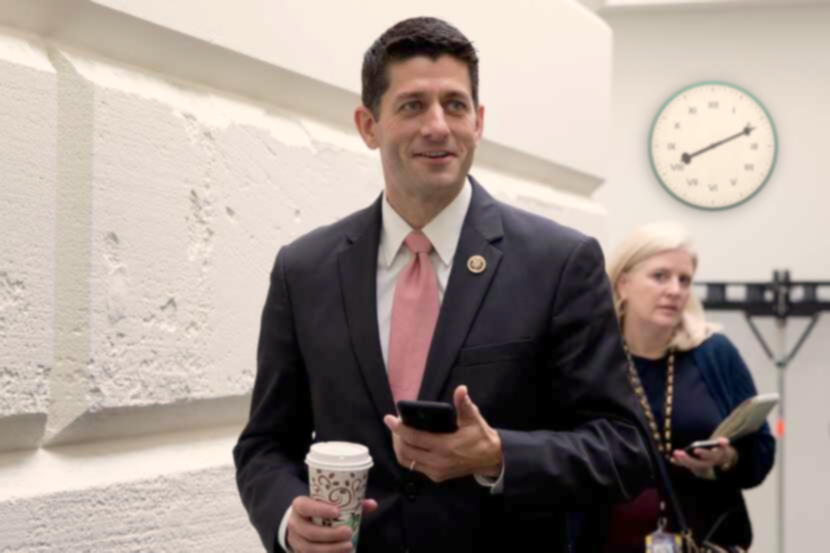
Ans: 8:11
